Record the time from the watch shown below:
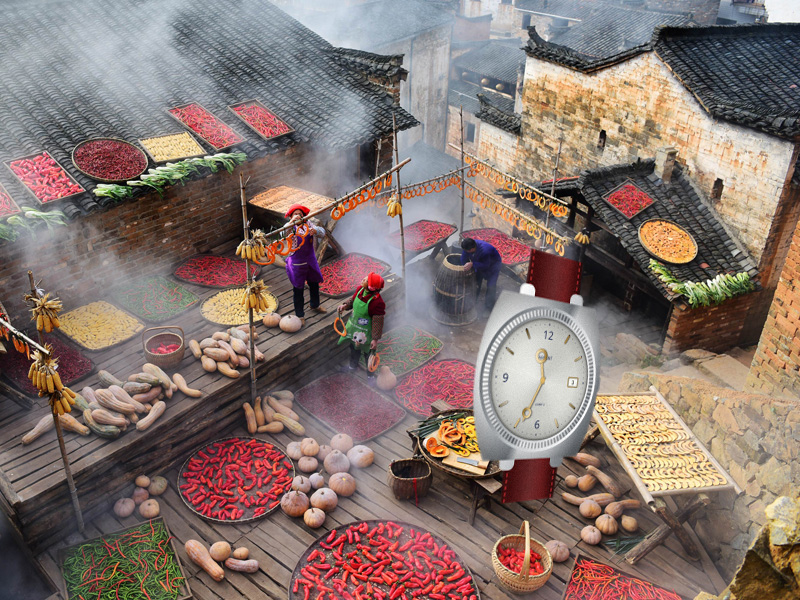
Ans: 11:34
